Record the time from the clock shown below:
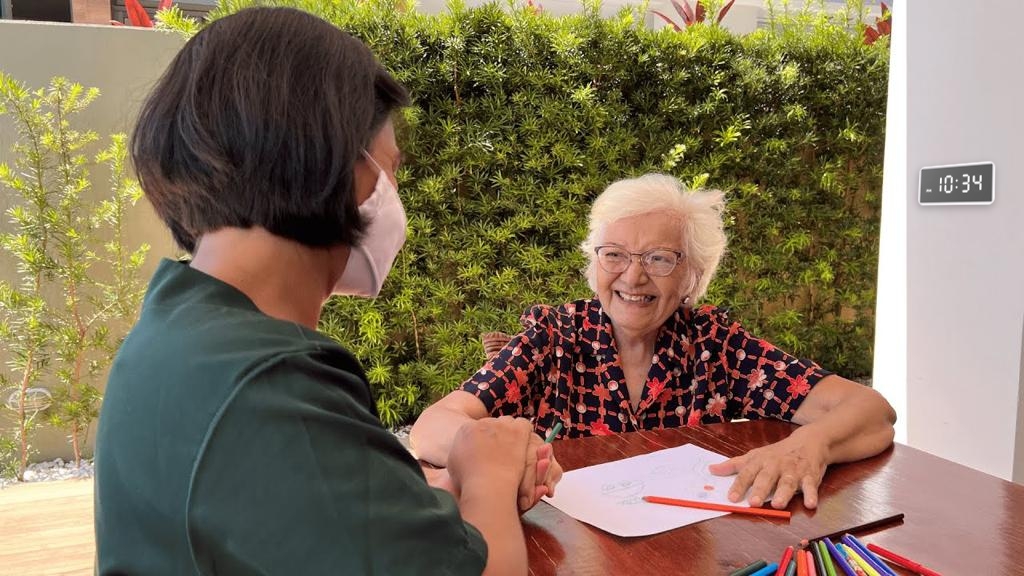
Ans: 10:34
